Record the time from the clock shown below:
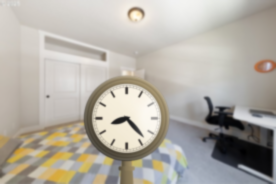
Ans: 8:23
